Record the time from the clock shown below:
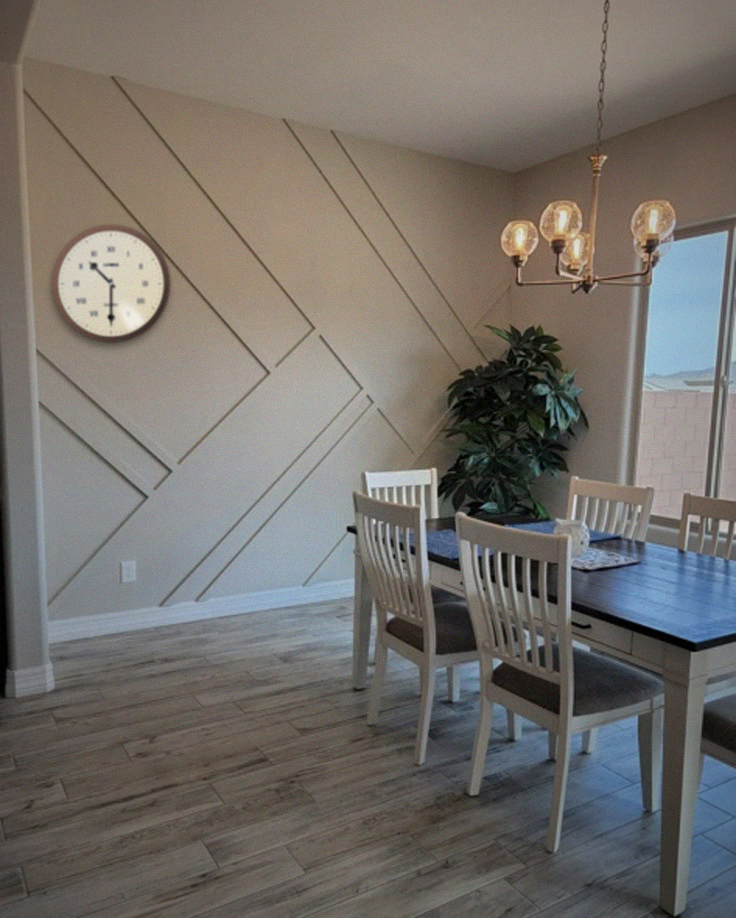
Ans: 10:30
